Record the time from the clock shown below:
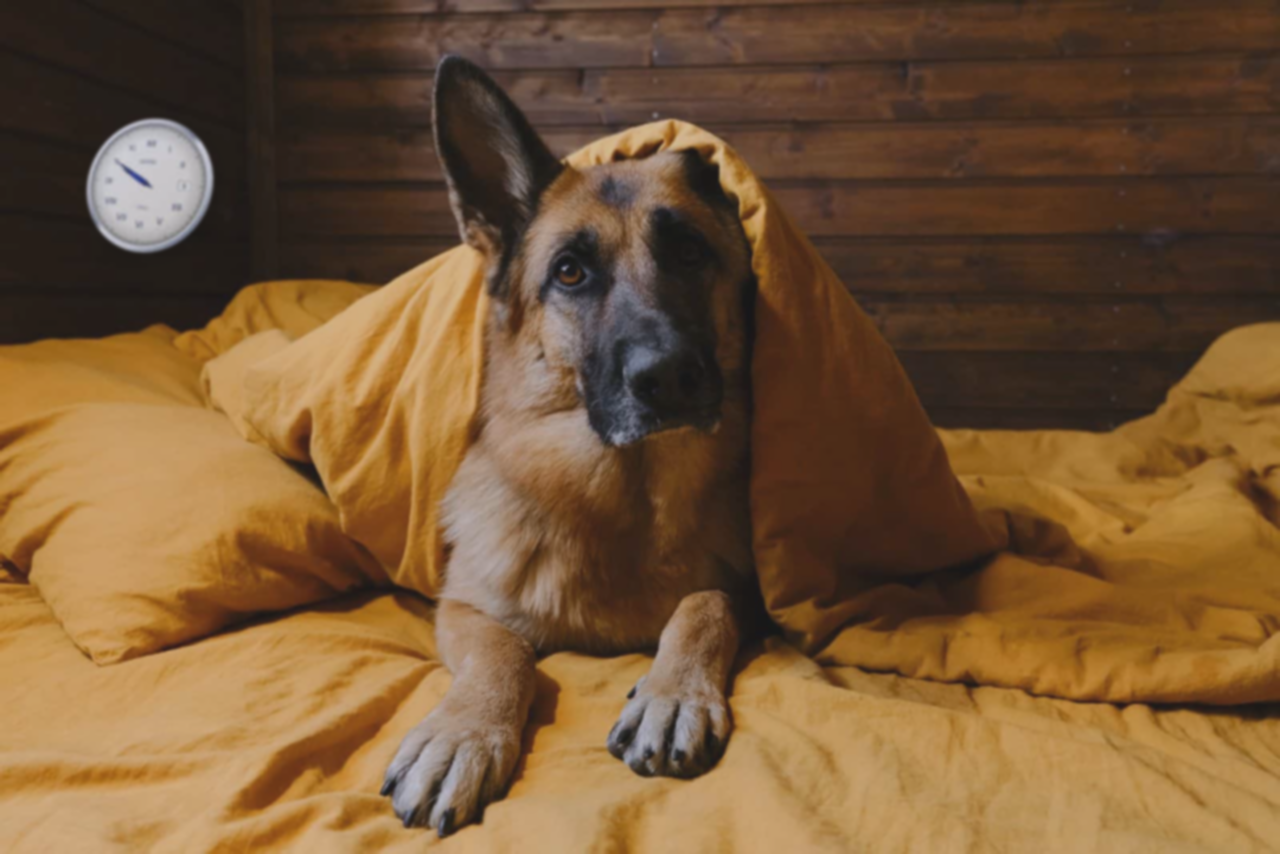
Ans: 9:50
